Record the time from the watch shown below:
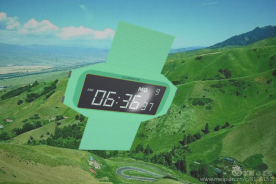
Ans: 6:36:37
